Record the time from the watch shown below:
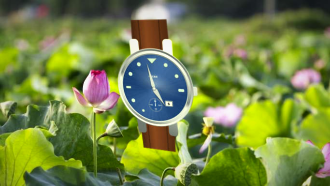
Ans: 4:58
